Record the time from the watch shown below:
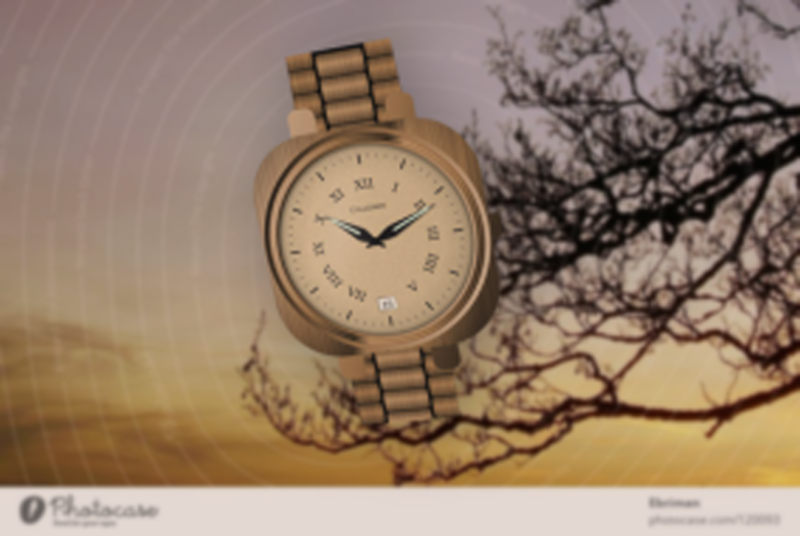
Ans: 10:11
